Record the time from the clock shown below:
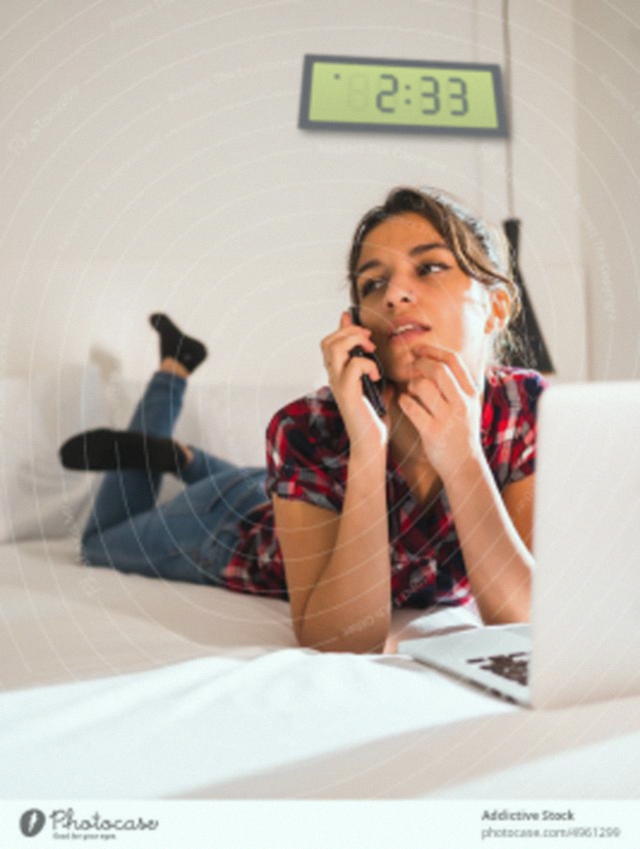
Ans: 2:33
